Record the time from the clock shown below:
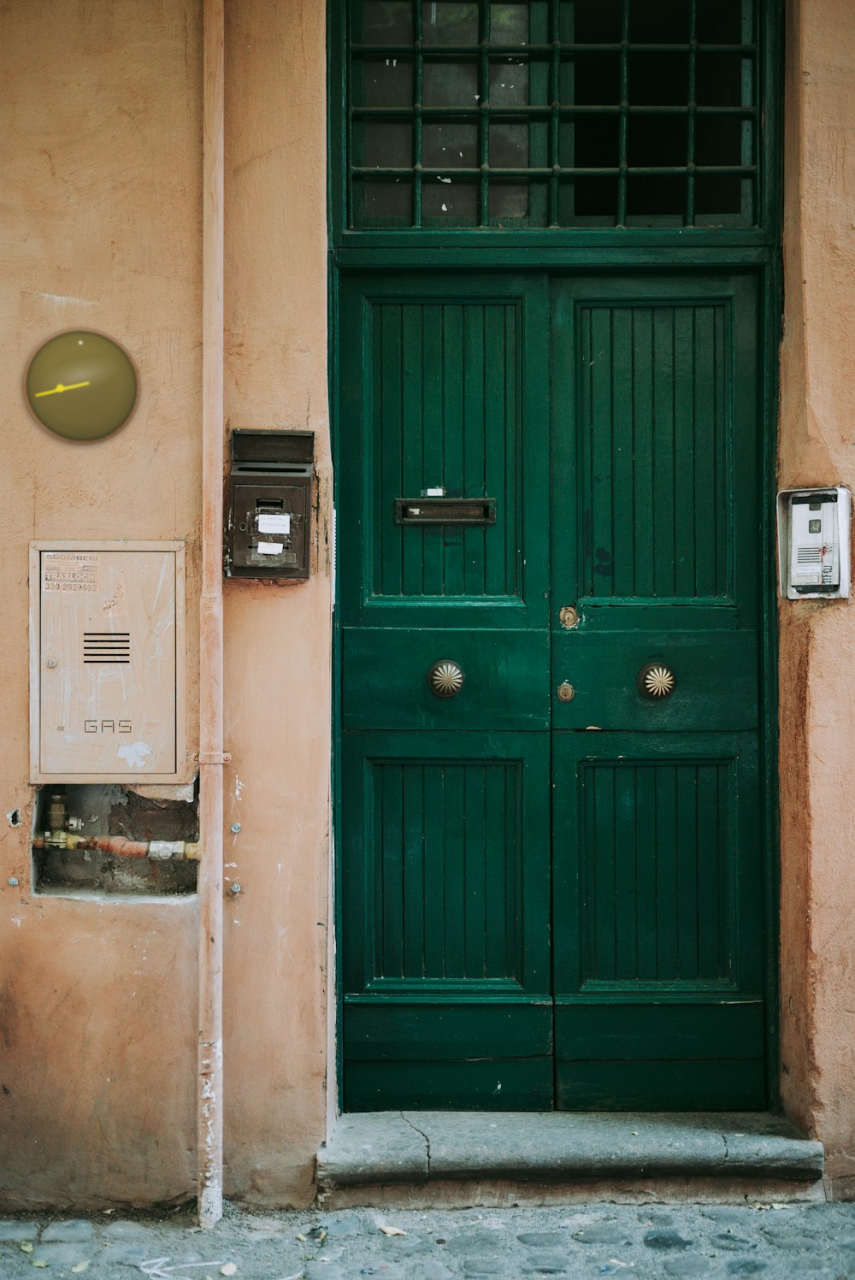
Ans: 8:43
